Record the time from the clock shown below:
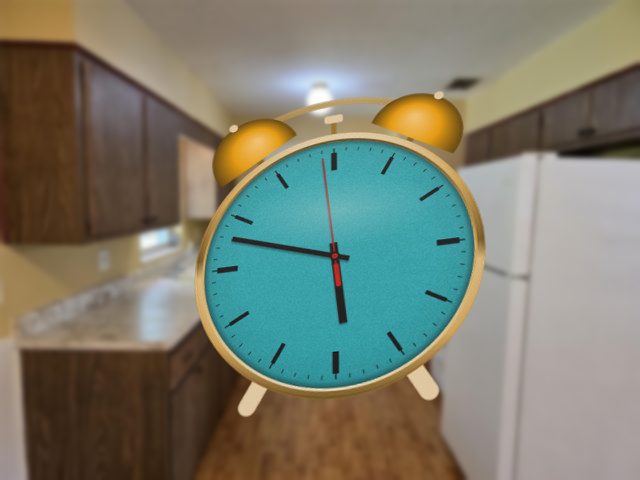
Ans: 5:47:59
